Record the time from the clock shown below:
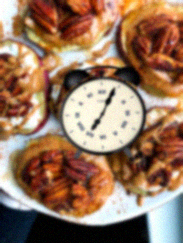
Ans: 7:04
